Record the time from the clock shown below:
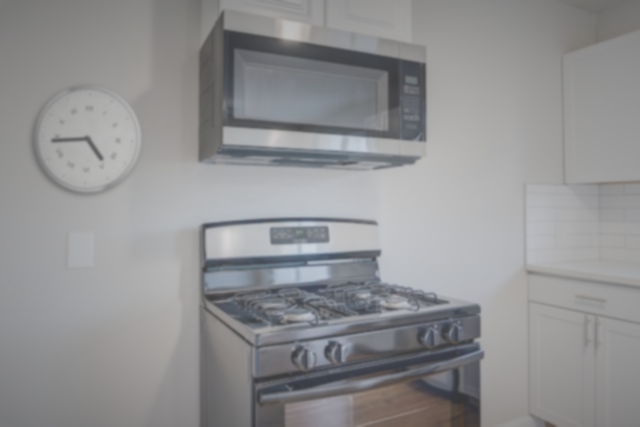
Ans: 4:44
